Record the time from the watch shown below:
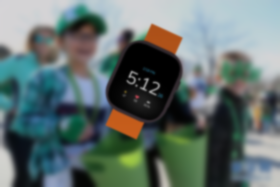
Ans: 5:12
